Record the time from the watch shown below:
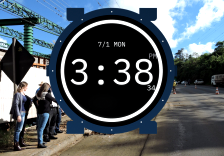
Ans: 3:38:34
